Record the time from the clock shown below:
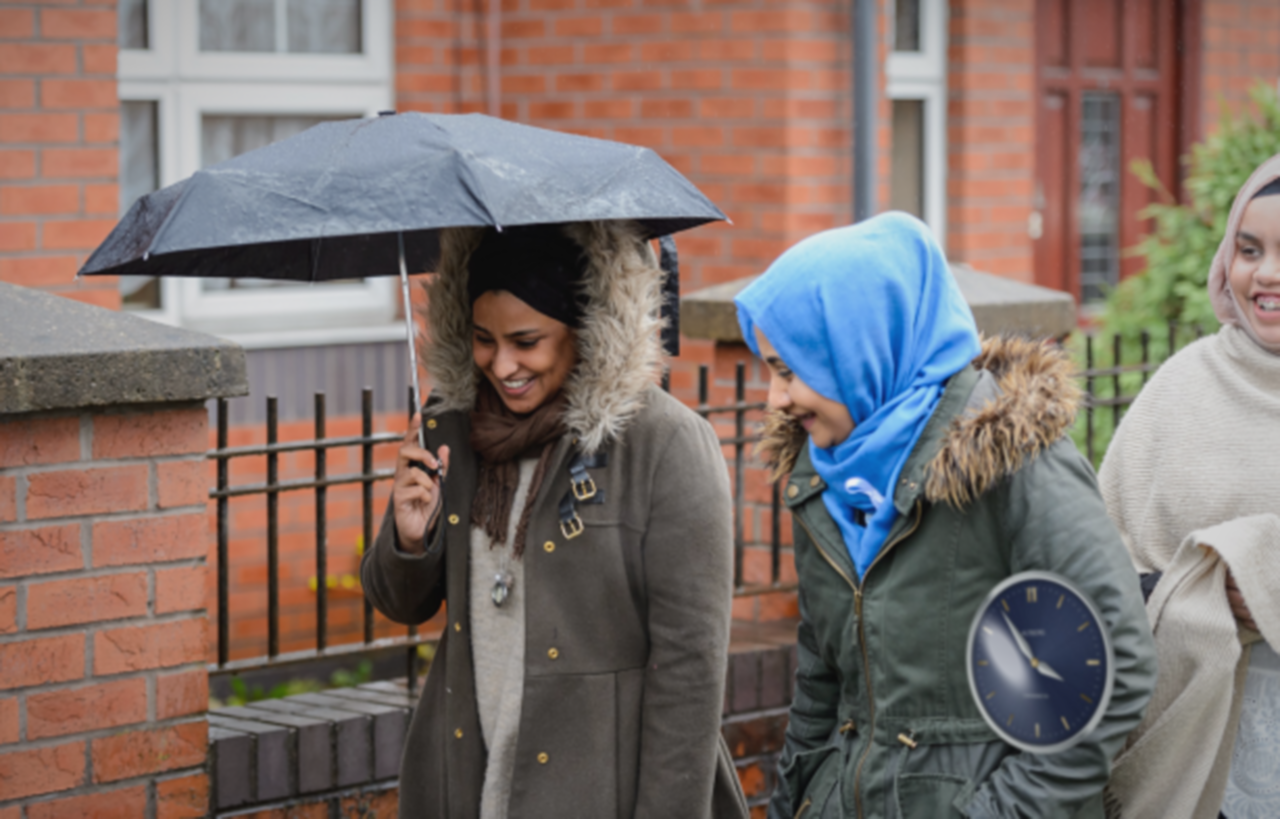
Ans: 3:54
